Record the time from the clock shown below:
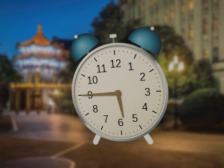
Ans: 5:45
